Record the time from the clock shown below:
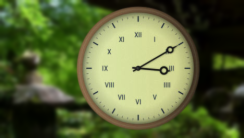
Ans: 3:10
